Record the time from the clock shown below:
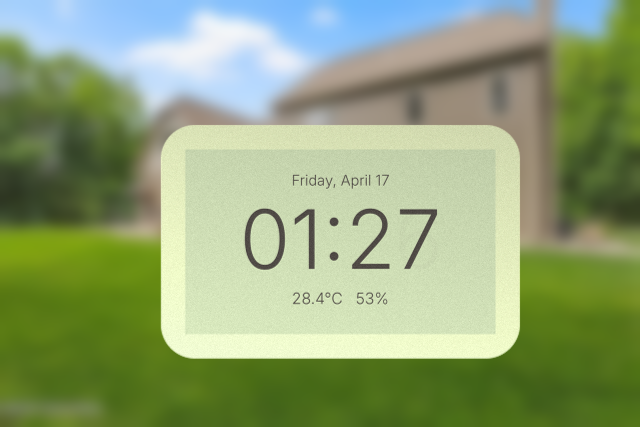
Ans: 1:27
